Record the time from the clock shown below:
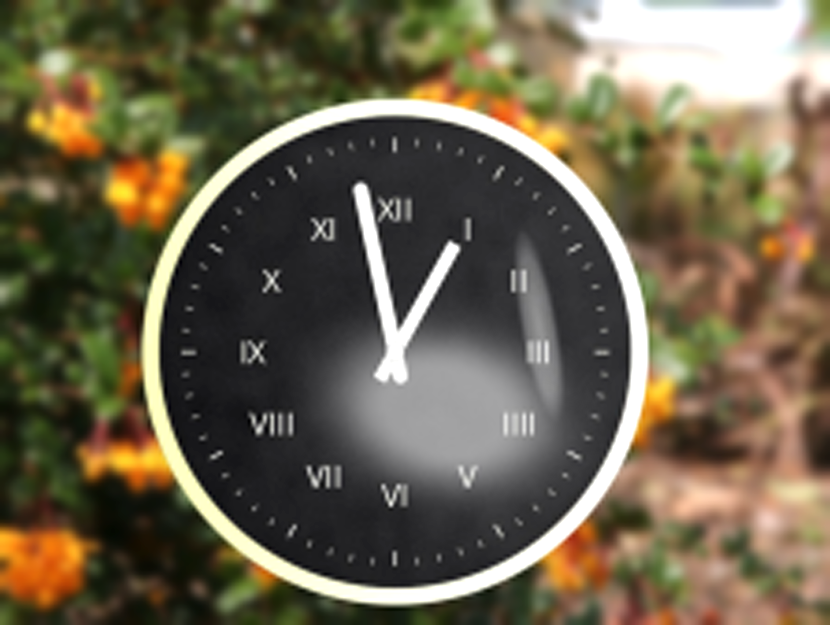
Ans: 12:58
